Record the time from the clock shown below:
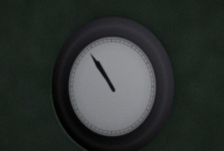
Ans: 10:54
